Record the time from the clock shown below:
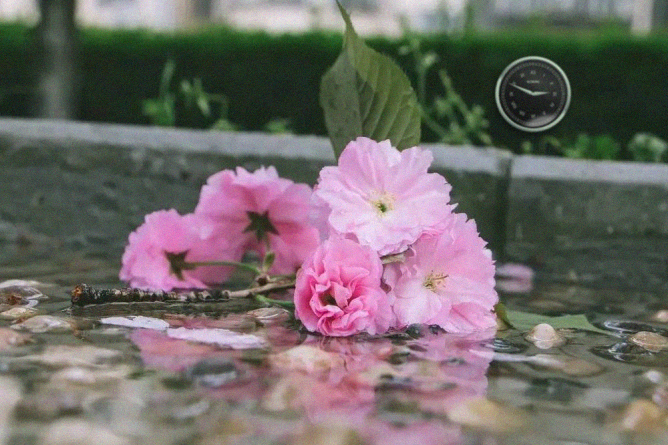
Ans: 2:49
